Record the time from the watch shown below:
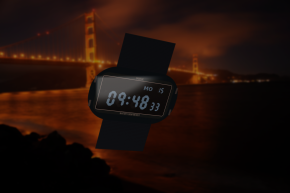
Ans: 9:48:33
